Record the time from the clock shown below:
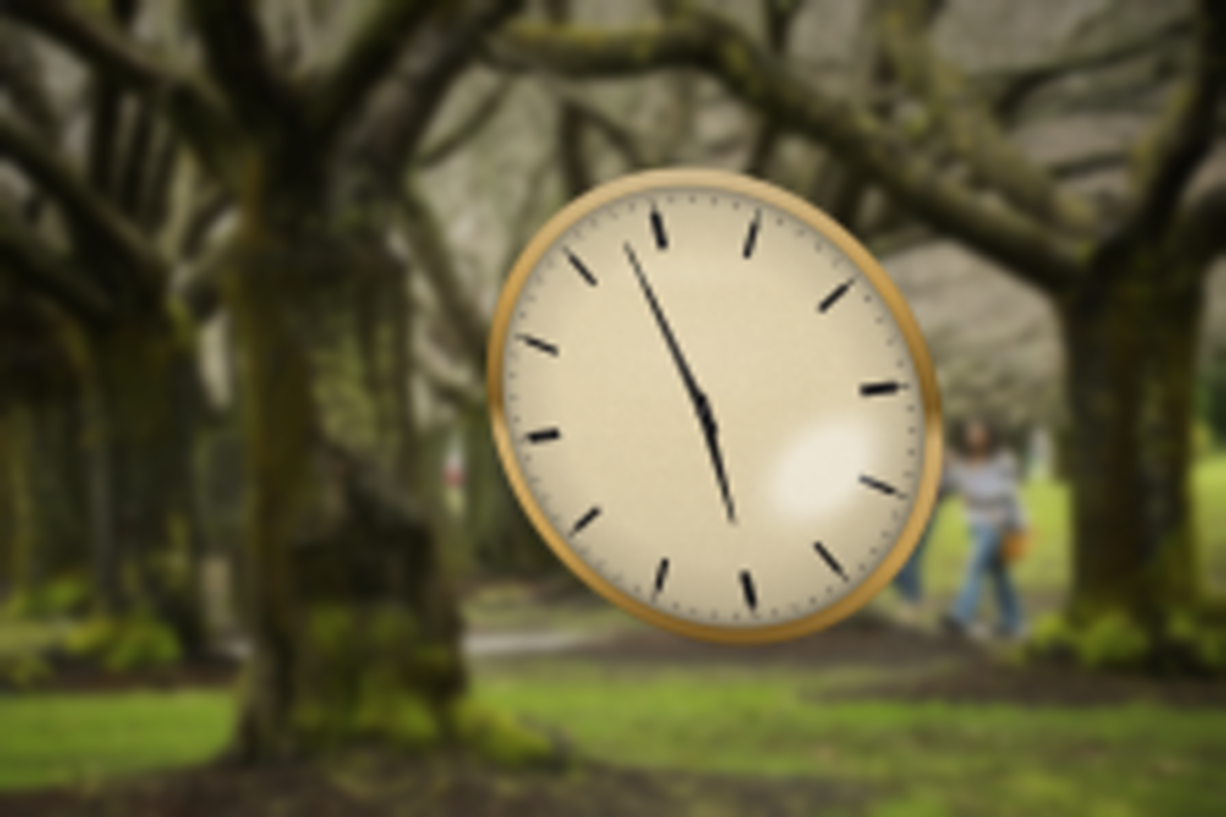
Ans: 5:58
